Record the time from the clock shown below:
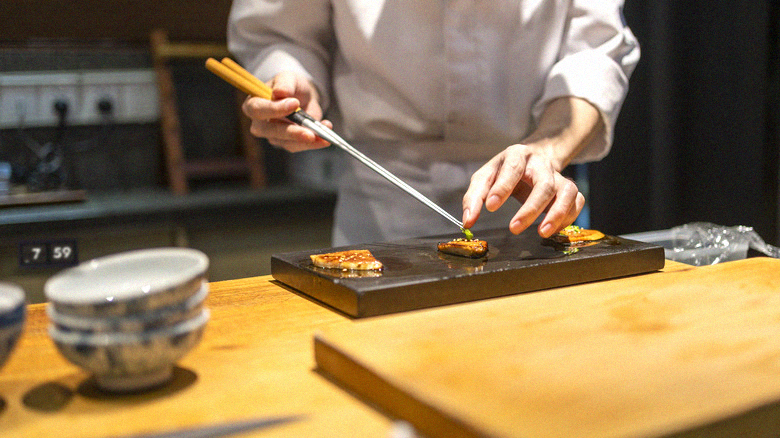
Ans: 7:59
